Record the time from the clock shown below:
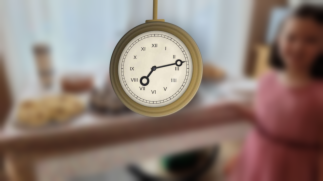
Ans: 7:13
